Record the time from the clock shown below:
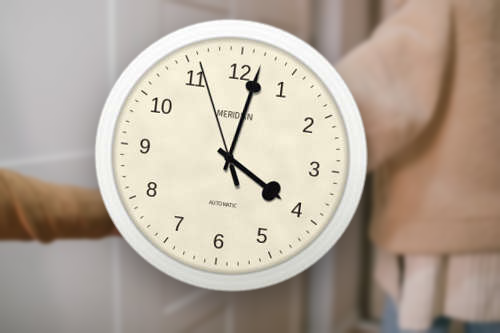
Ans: 4:01:56
